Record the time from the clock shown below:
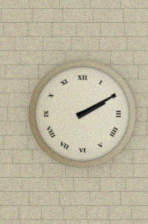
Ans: 2:10
